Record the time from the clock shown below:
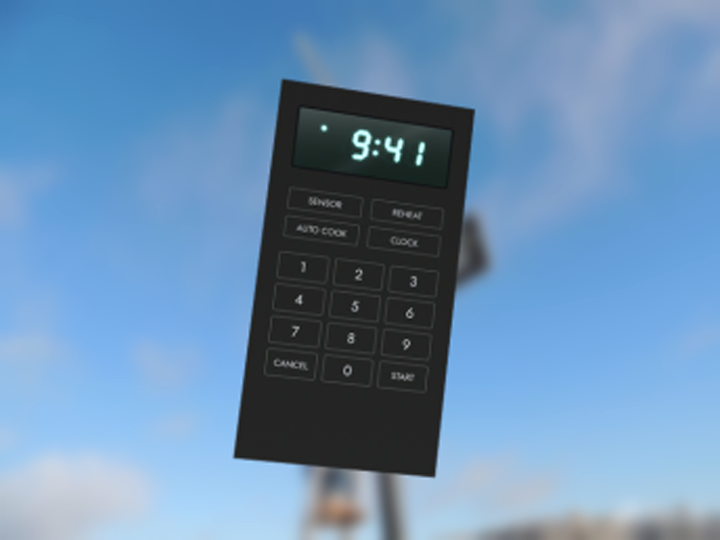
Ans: 9:41
